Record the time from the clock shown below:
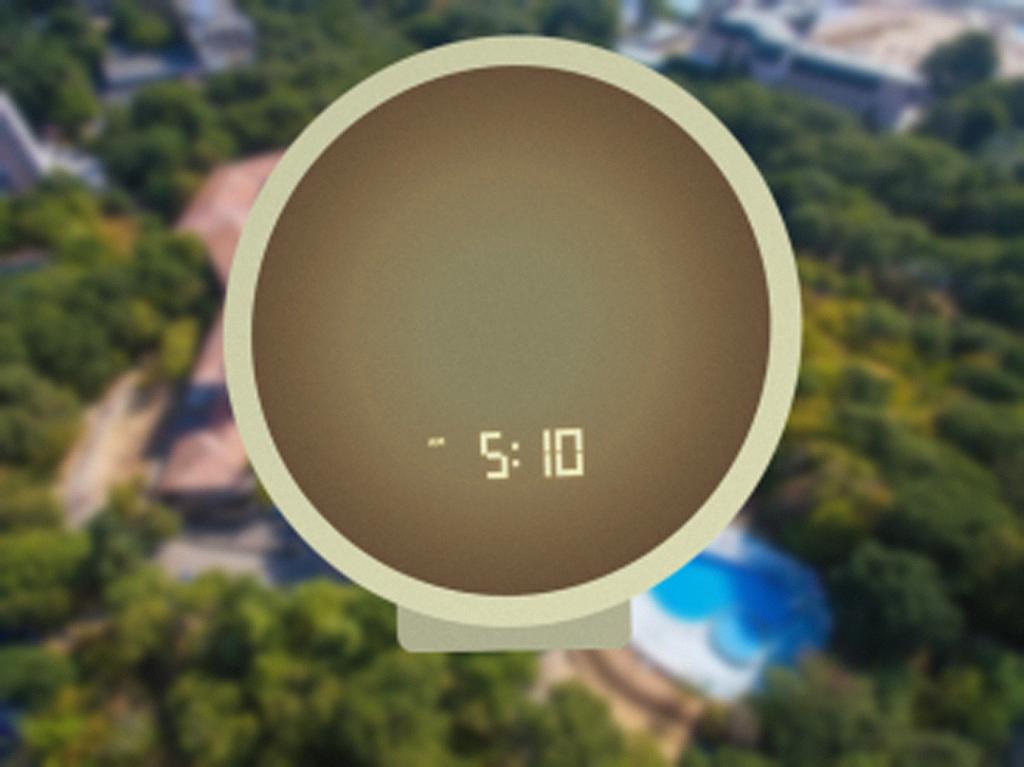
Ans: 5:10
